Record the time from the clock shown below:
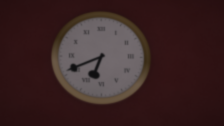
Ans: 6:41
